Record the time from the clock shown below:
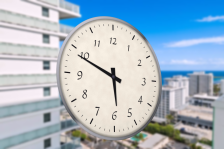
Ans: 5:49
